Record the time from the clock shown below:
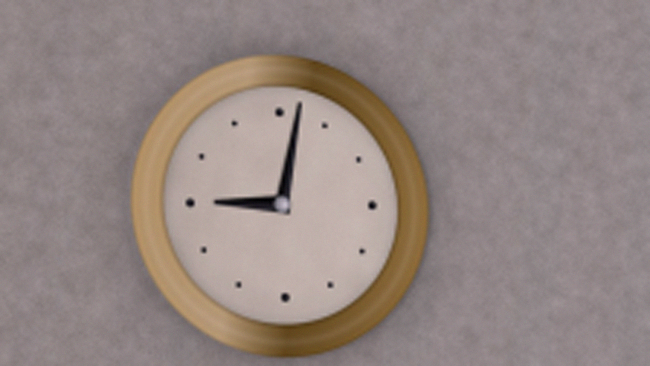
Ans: 9:02
